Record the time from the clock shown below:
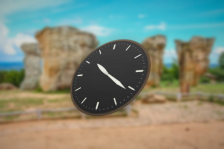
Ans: 10:21
